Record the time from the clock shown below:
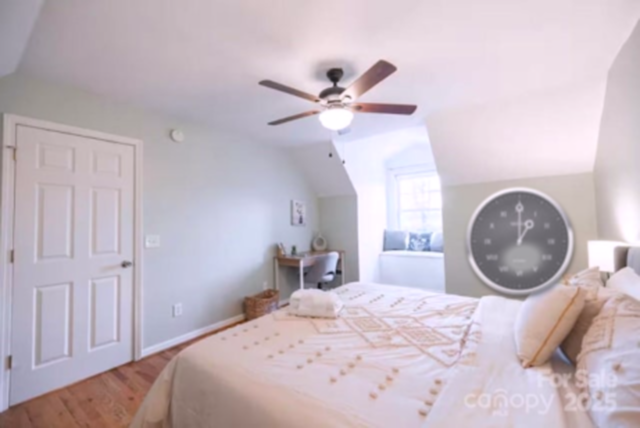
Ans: 1:00
